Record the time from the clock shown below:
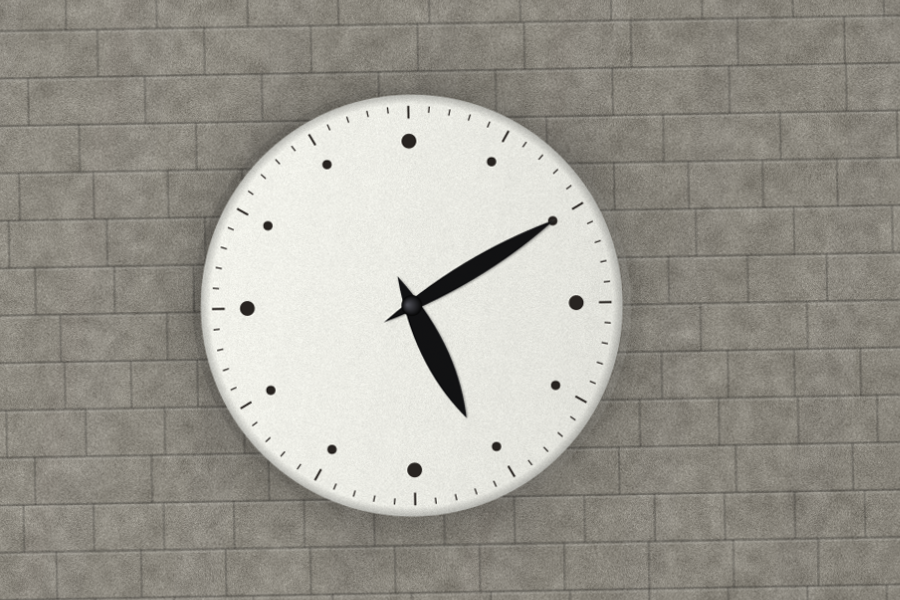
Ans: 5:10
